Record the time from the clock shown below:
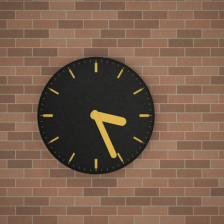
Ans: 3:26
